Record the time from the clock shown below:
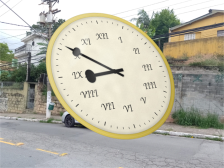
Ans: 8:51
